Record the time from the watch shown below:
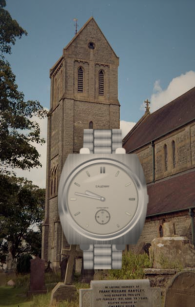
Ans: 9:47
